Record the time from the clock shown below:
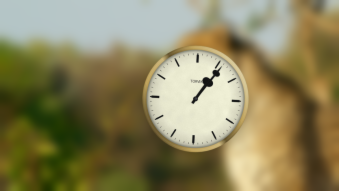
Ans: 1:06
